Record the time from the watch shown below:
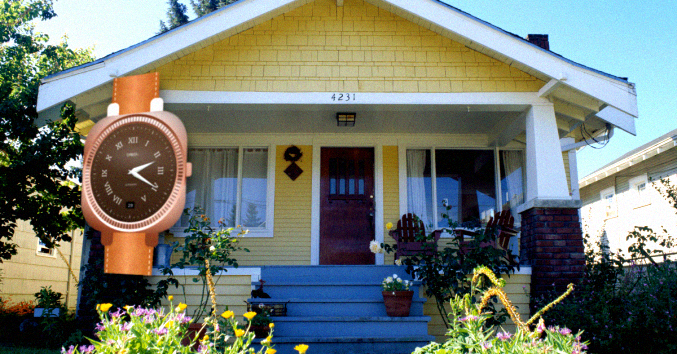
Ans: 2:20
